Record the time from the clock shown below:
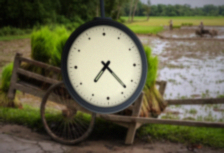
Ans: 7:23
